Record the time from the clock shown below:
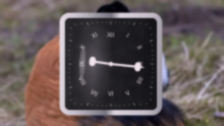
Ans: 9:16
